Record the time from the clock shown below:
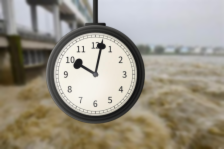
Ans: 10:02
